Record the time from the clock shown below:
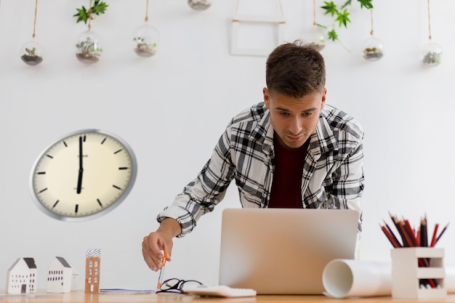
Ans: 5:59
